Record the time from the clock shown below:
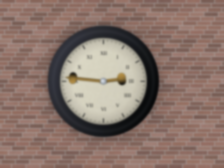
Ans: 2:46
